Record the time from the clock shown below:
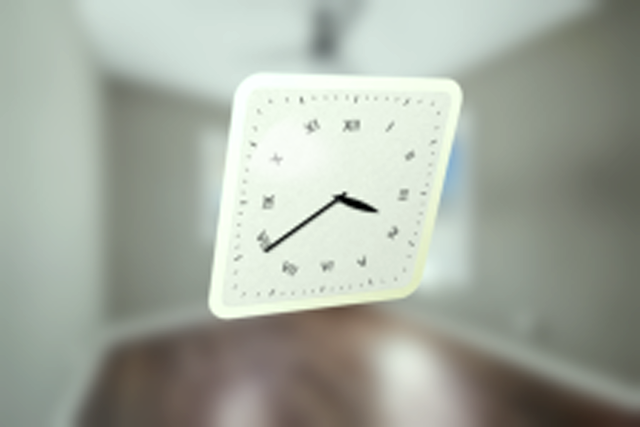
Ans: 3:39
